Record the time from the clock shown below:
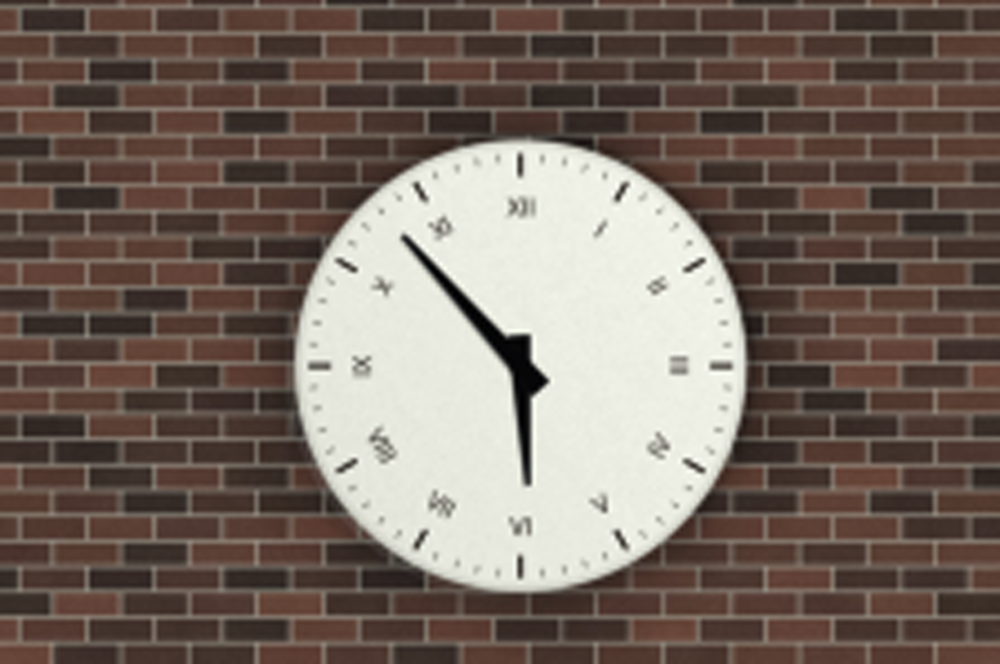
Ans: 5:53
